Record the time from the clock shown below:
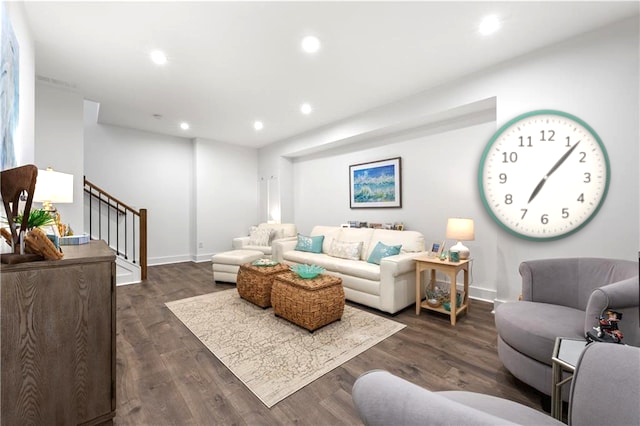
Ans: 7:07
